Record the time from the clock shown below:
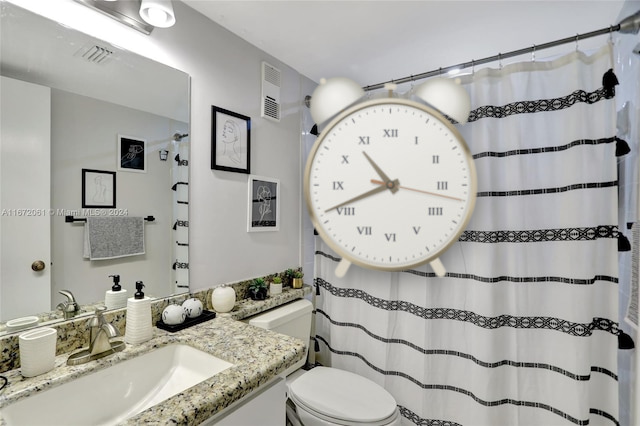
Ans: 10:41:17
